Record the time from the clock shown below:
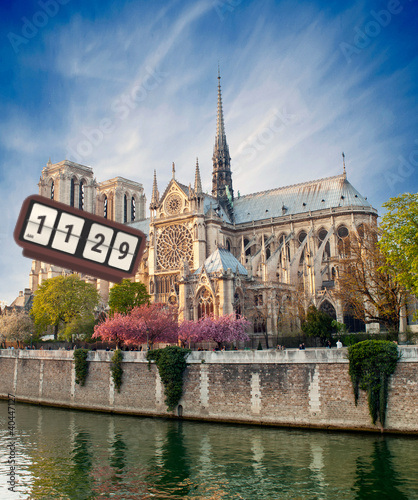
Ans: 11:29
